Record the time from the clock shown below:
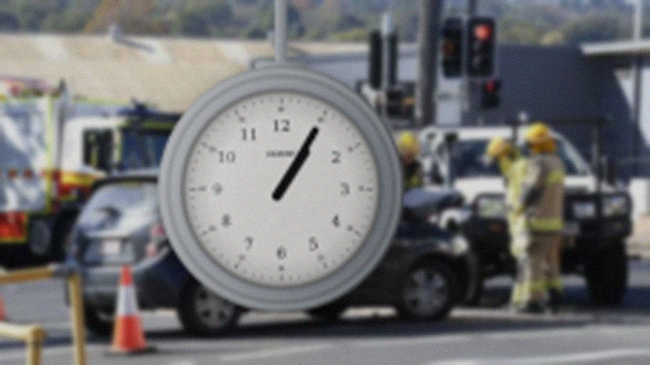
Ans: 1:05
